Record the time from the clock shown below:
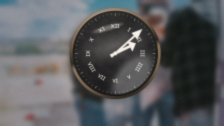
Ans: 2:08
